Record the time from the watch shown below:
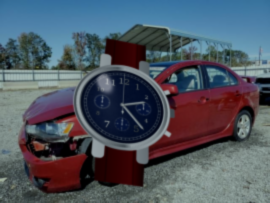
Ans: 2:23
